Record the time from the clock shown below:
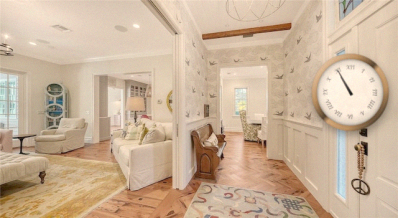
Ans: 10:55
